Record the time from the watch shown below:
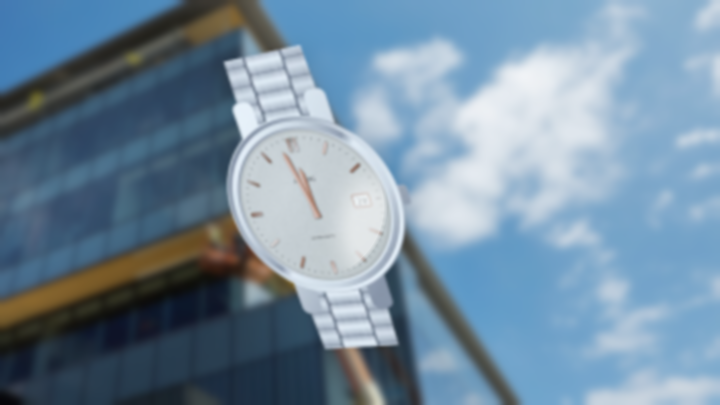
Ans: 11:58
